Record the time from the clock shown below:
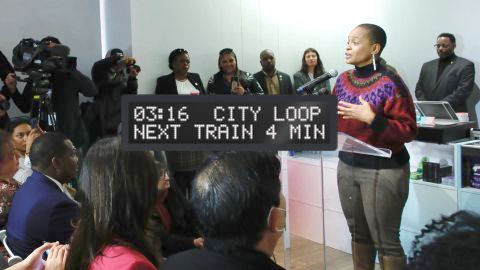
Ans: 3:16
